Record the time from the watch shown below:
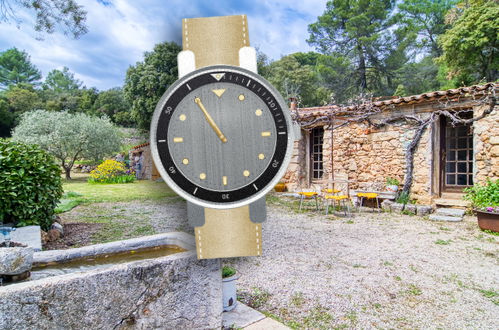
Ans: 10:55
